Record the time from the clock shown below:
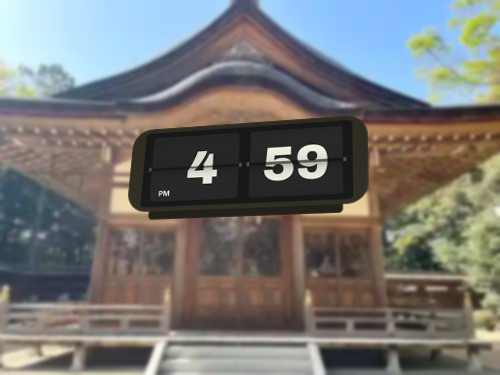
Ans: 4:59
